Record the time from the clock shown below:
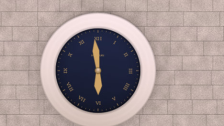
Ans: 5:59
